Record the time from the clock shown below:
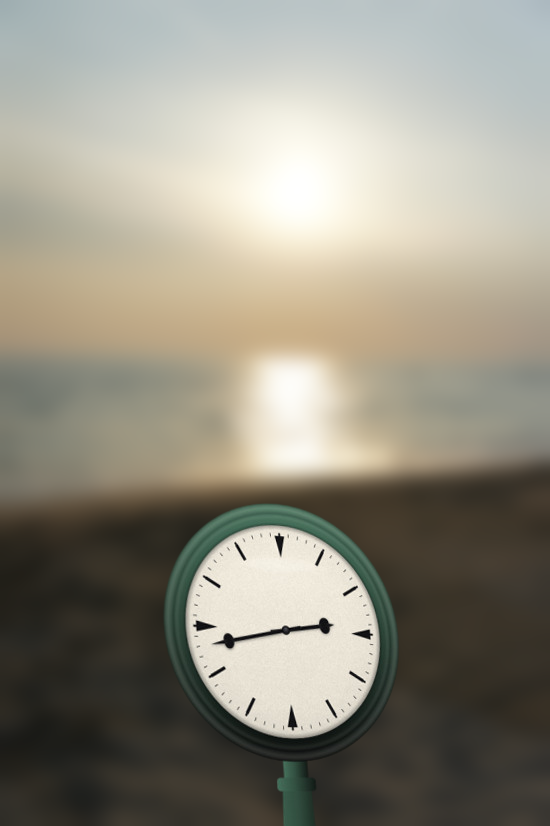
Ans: 2:43
